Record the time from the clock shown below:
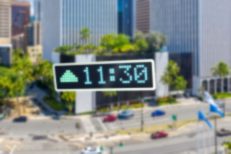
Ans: 11:30
